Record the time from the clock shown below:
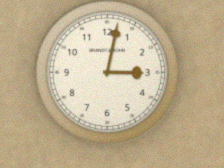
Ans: 3:02
